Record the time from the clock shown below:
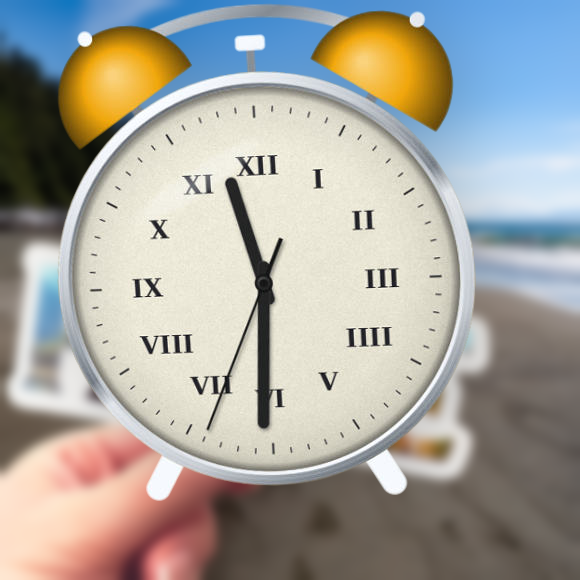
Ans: 11:30:34
